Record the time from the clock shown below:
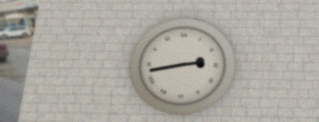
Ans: 2:43
